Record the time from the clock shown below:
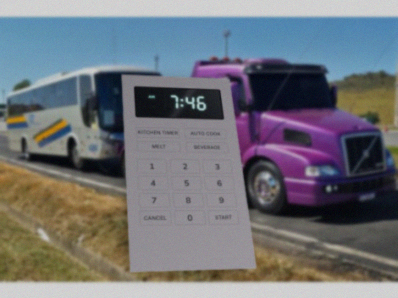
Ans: 7:46
